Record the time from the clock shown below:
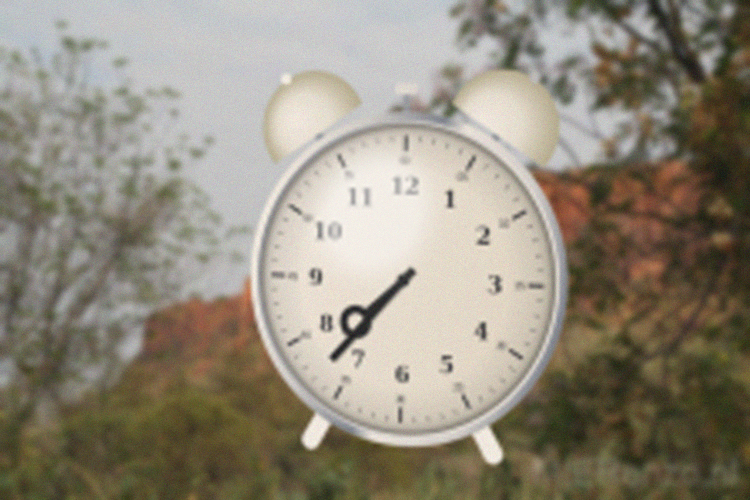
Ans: 7:37
